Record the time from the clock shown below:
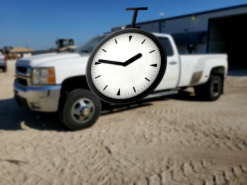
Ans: 1:46
